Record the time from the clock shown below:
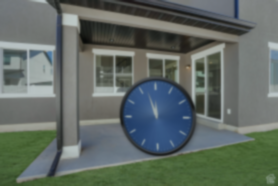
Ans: 11:57
